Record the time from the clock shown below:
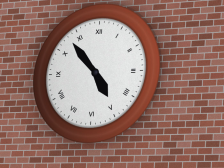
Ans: 4:53
